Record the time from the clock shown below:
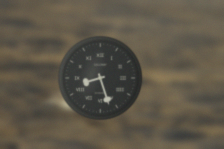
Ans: 8:27
